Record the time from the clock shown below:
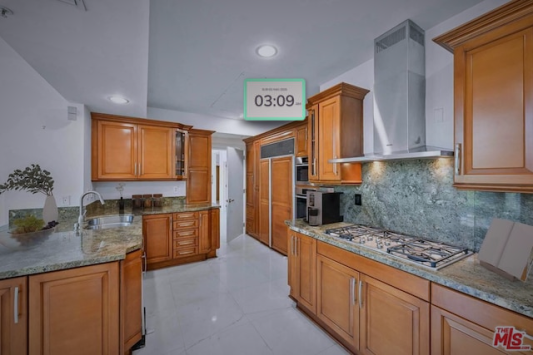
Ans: 3:09
